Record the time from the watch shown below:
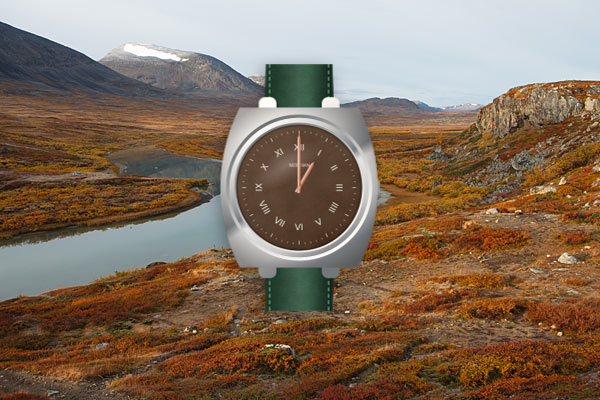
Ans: 1:00
